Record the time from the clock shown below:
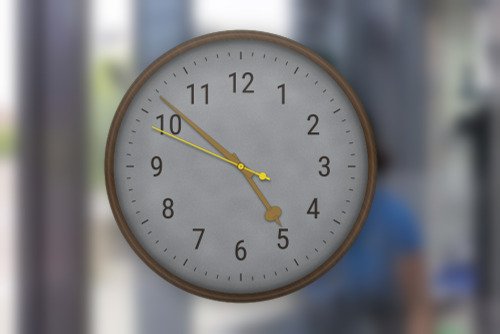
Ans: 4:51:49
